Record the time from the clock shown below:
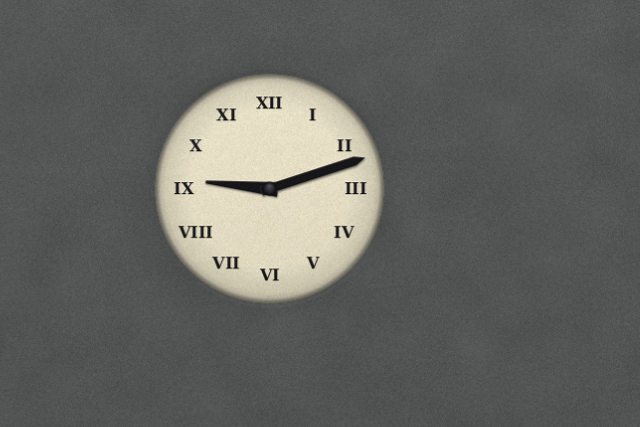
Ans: 9:12
